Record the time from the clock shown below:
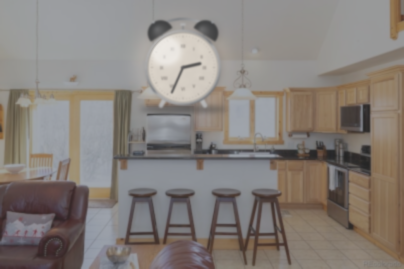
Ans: 2:34
